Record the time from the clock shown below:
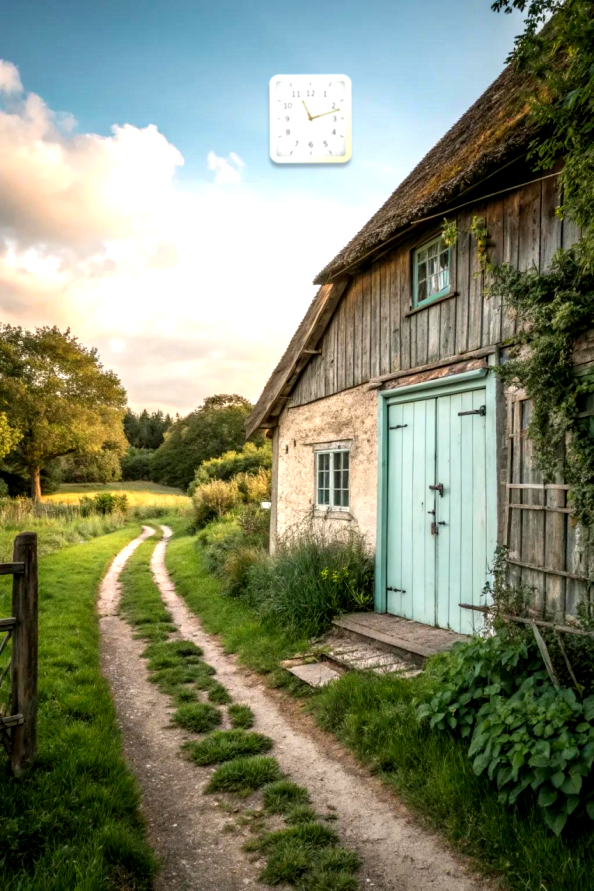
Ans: 11:12
